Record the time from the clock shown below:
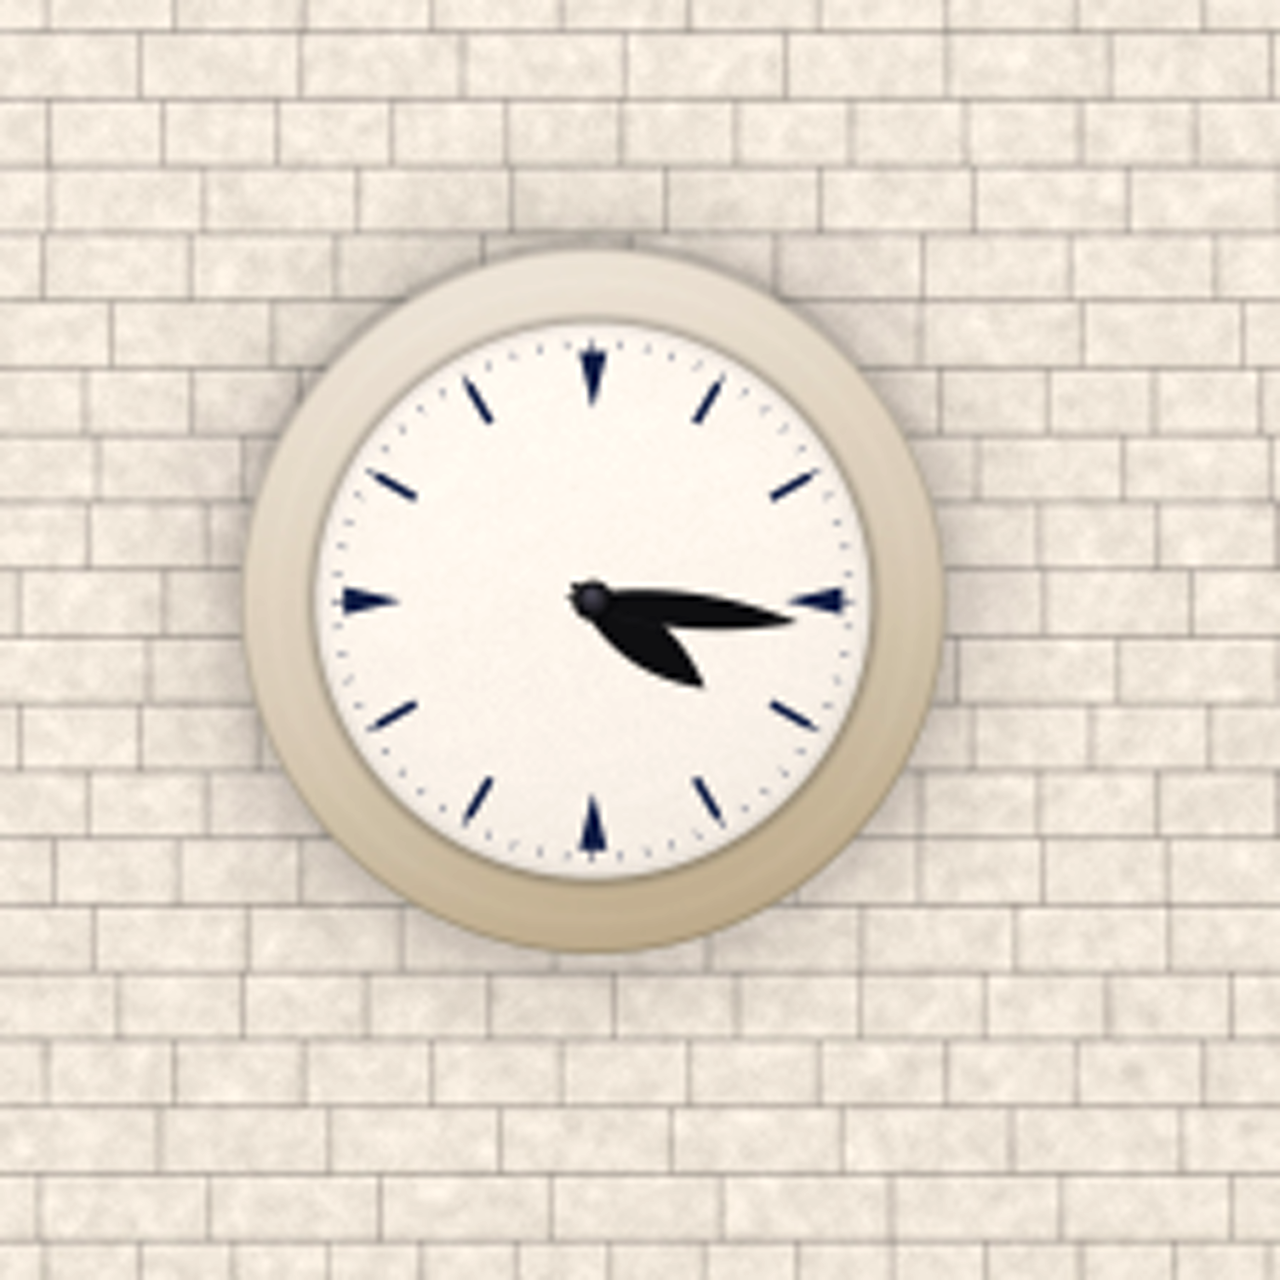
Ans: 4:16
